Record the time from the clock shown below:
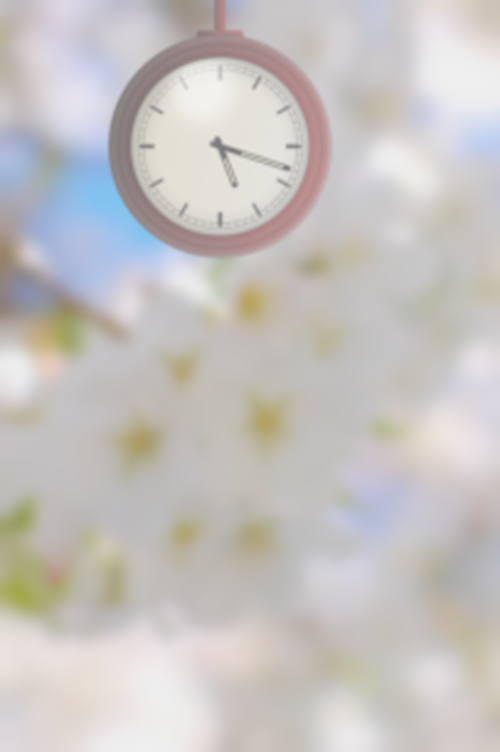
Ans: 5:18
